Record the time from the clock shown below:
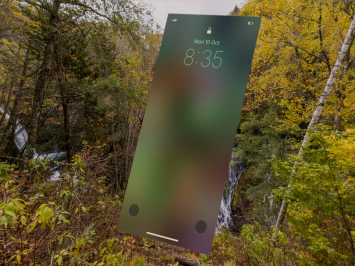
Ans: 8:35
